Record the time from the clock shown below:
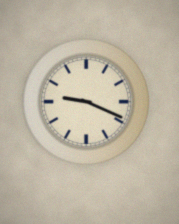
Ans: 9:19
